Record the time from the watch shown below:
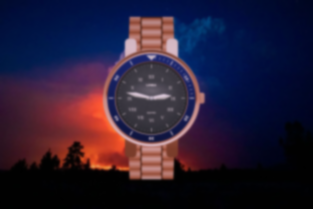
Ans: 2:47
